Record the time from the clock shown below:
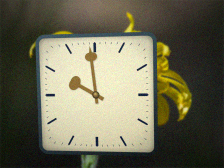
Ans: 9:59
